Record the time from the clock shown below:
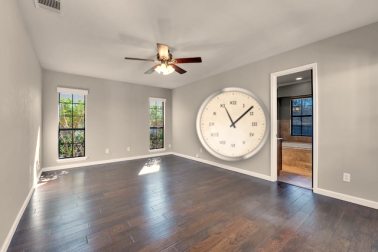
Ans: 11:08
